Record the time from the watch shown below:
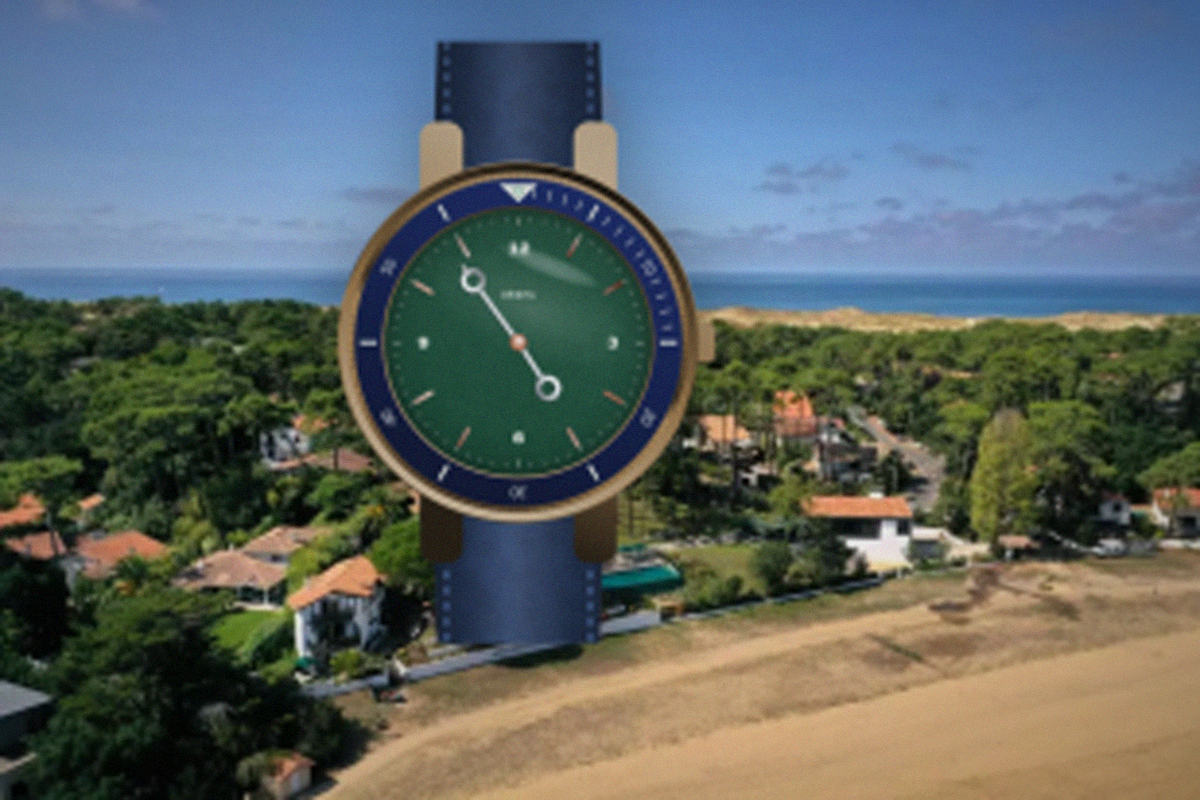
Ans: 4:54
